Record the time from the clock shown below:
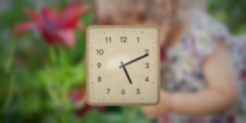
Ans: 5:11
